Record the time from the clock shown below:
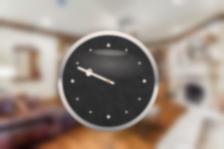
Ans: 9:49
